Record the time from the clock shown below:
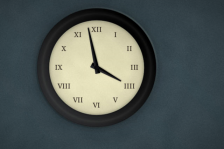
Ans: 3:58
